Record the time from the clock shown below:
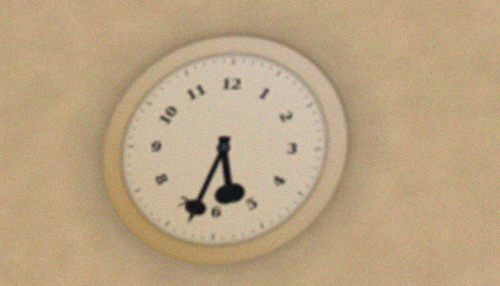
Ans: 5:33
